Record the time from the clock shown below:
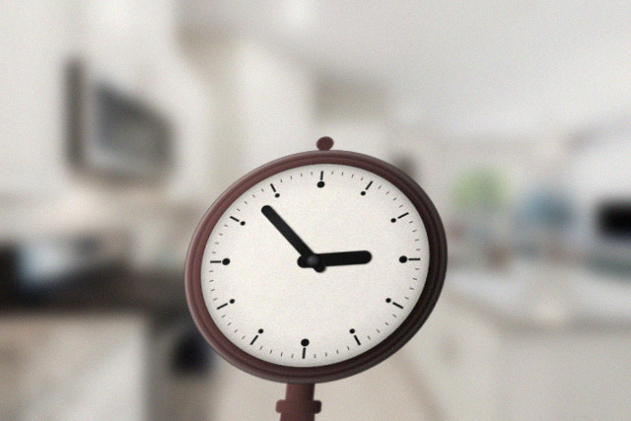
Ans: 2:53
